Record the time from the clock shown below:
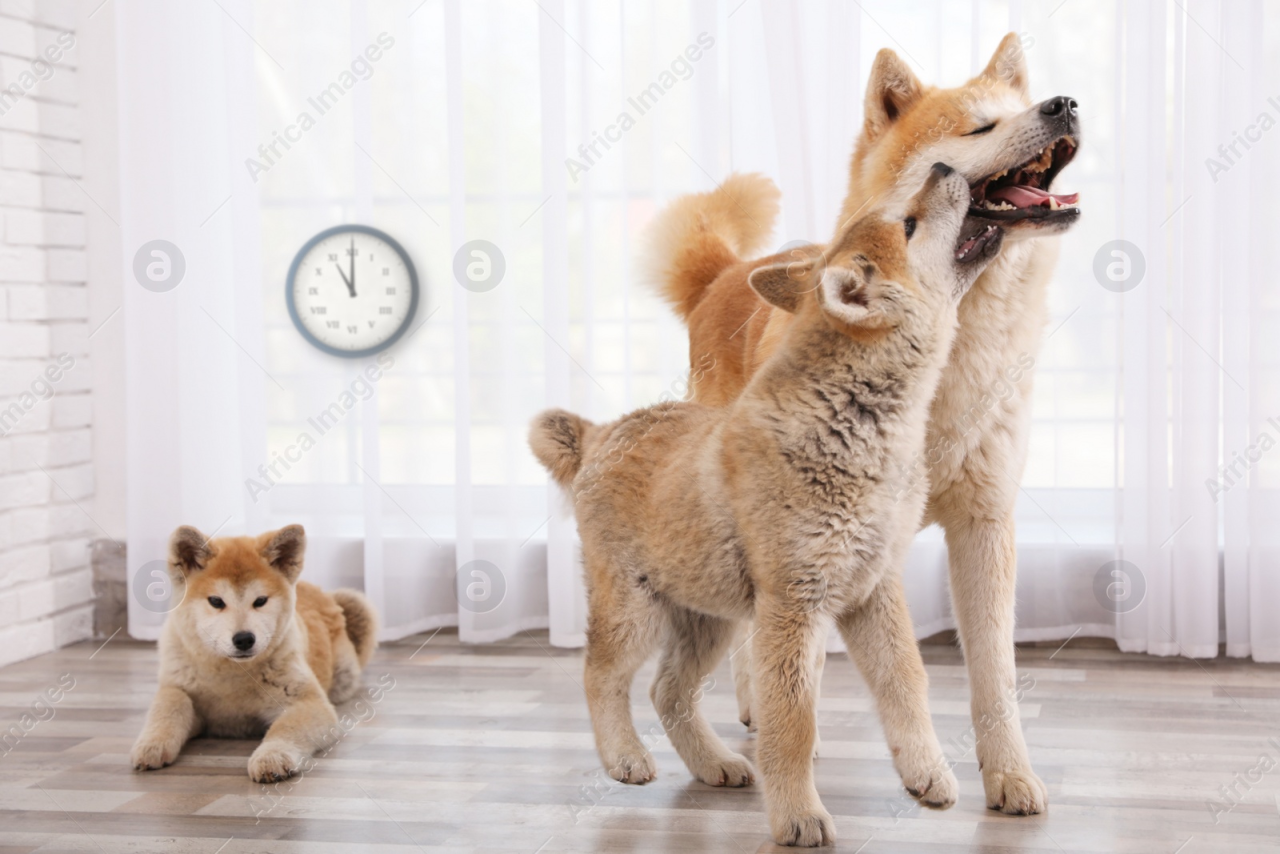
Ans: 11:00
